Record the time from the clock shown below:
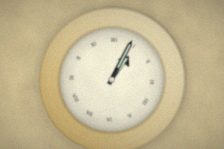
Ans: 1:04
